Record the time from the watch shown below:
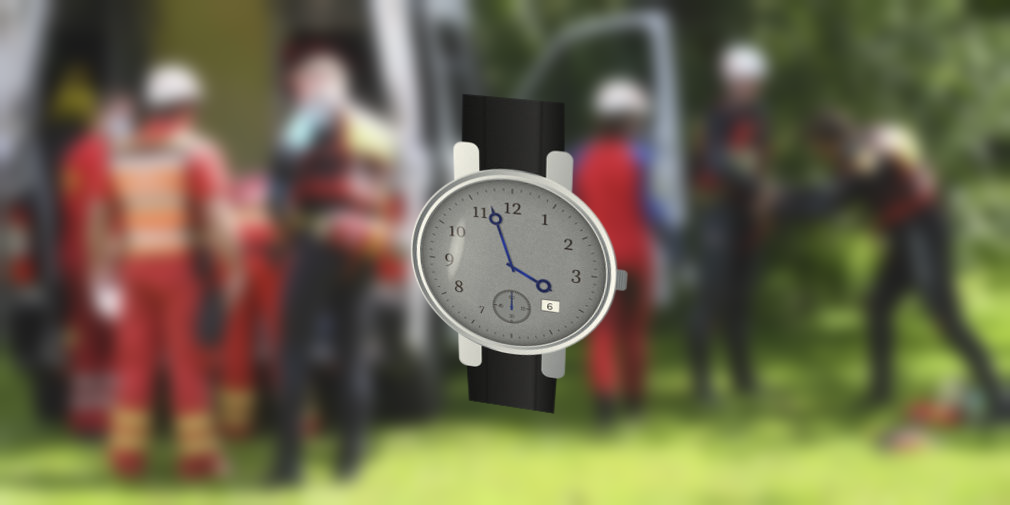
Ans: 3:57
